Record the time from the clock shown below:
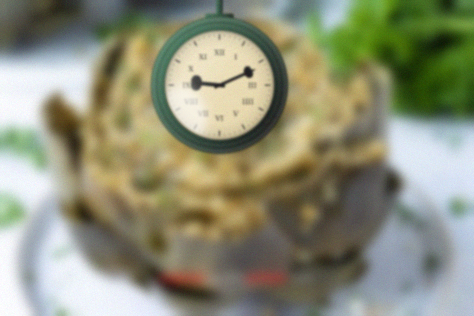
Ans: 9:11
